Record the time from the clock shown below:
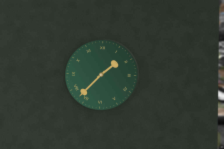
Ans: 1:37
